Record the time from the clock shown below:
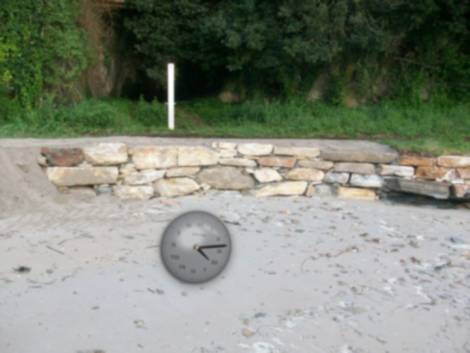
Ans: 4:13
